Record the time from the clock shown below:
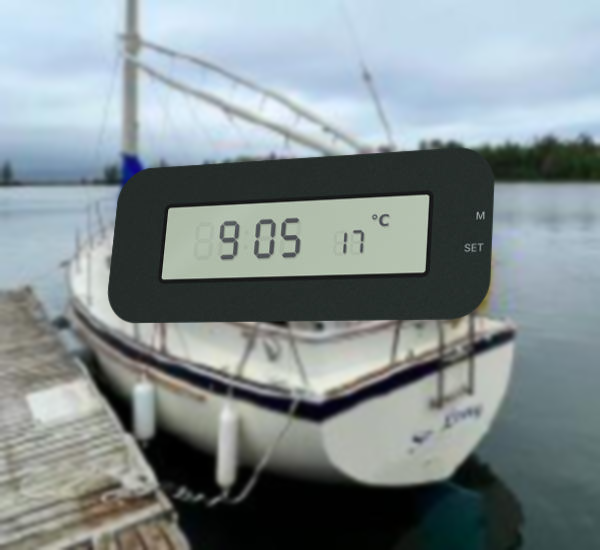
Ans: 9:05
